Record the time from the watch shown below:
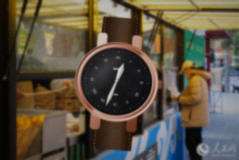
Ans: 12:33
